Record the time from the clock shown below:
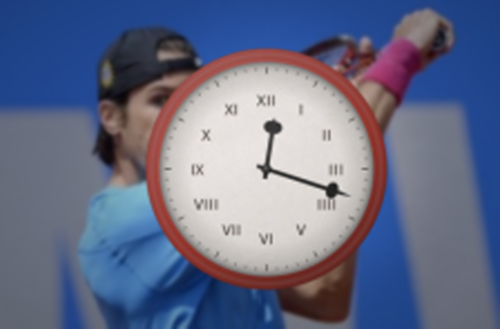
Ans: 12:18
